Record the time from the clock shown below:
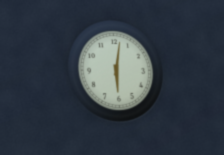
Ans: 6:02
